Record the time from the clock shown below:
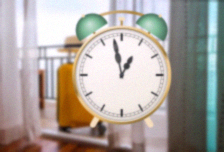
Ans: 12:58
